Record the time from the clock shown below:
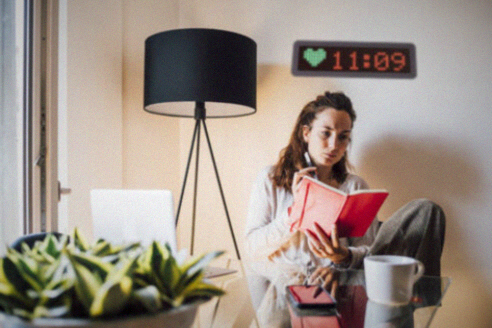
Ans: 11:09
